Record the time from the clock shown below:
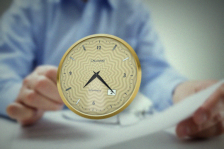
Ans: 7:22
